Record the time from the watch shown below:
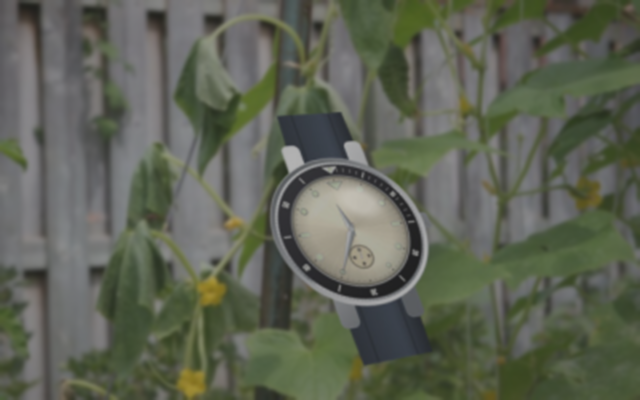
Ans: 11:35
